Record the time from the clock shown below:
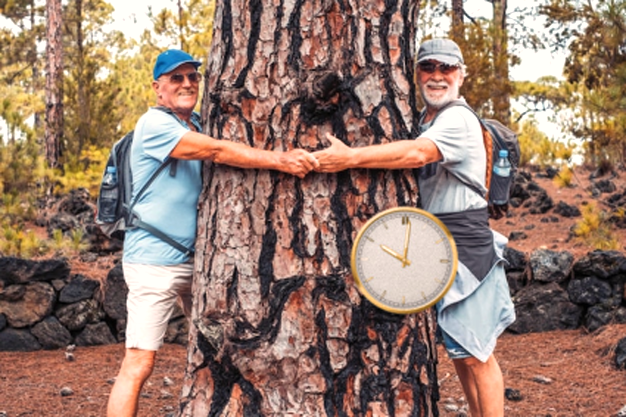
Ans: 10:01
